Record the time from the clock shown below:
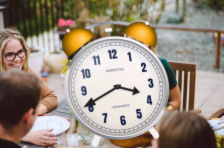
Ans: 3:41
